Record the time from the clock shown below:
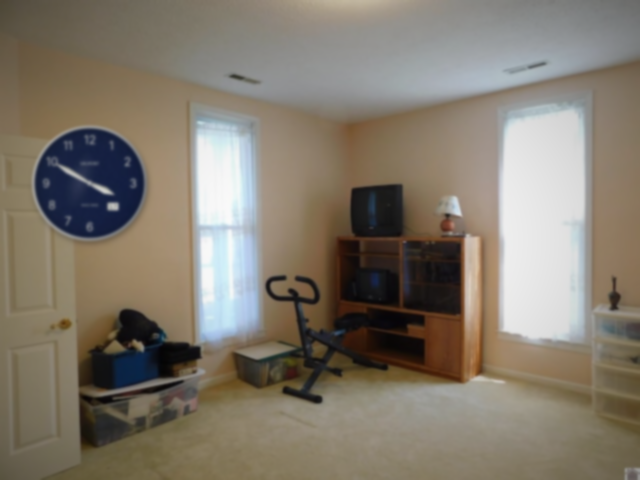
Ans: 3:50
